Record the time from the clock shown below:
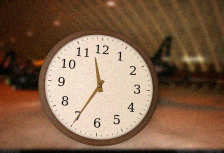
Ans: 11:35
